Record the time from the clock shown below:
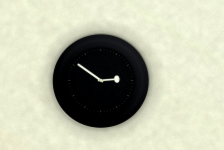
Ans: 2:51
